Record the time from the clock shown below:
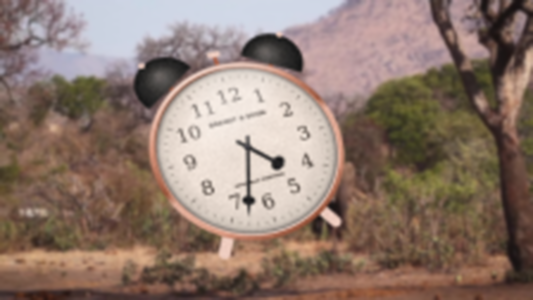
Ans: 4:33
